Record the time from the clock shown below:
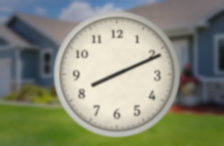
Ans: 8:11
